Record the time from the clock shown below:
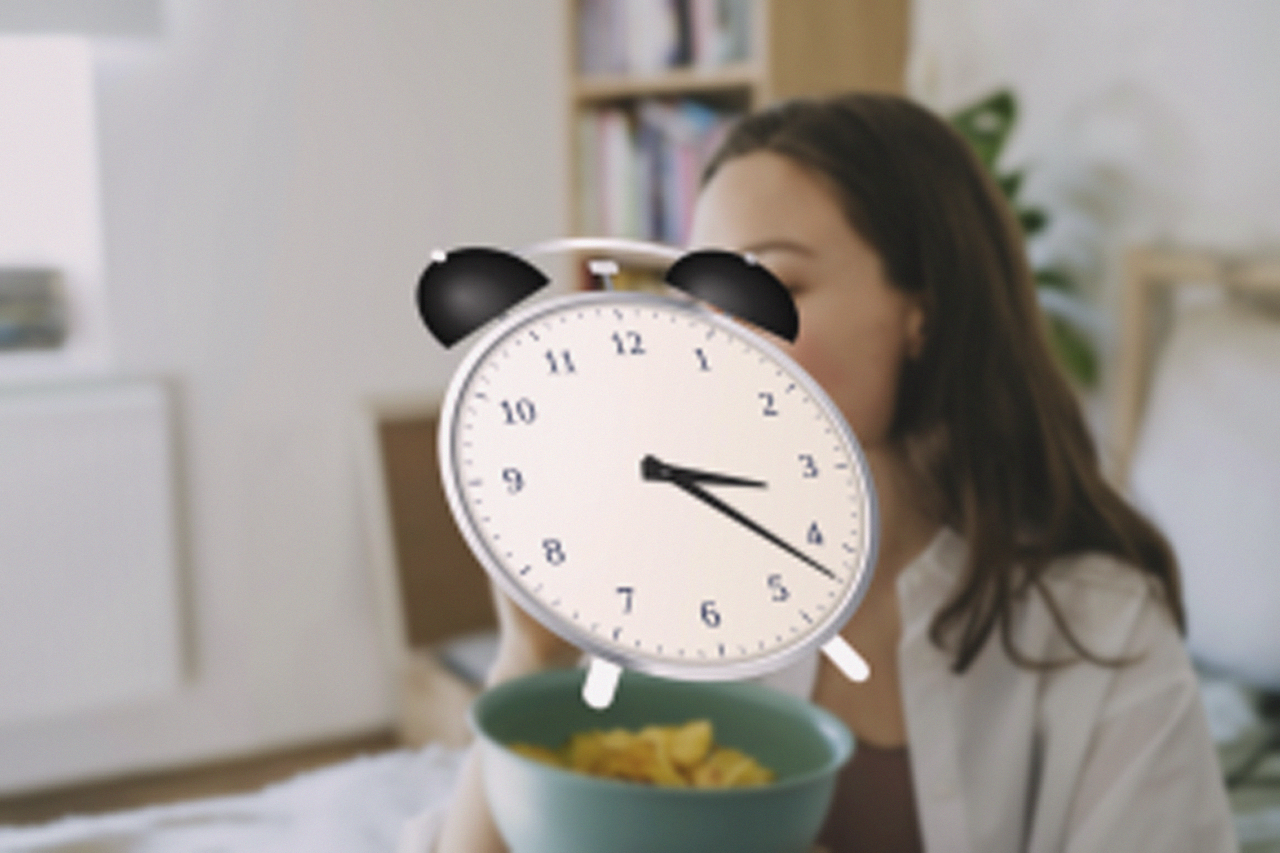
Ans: 3:22
